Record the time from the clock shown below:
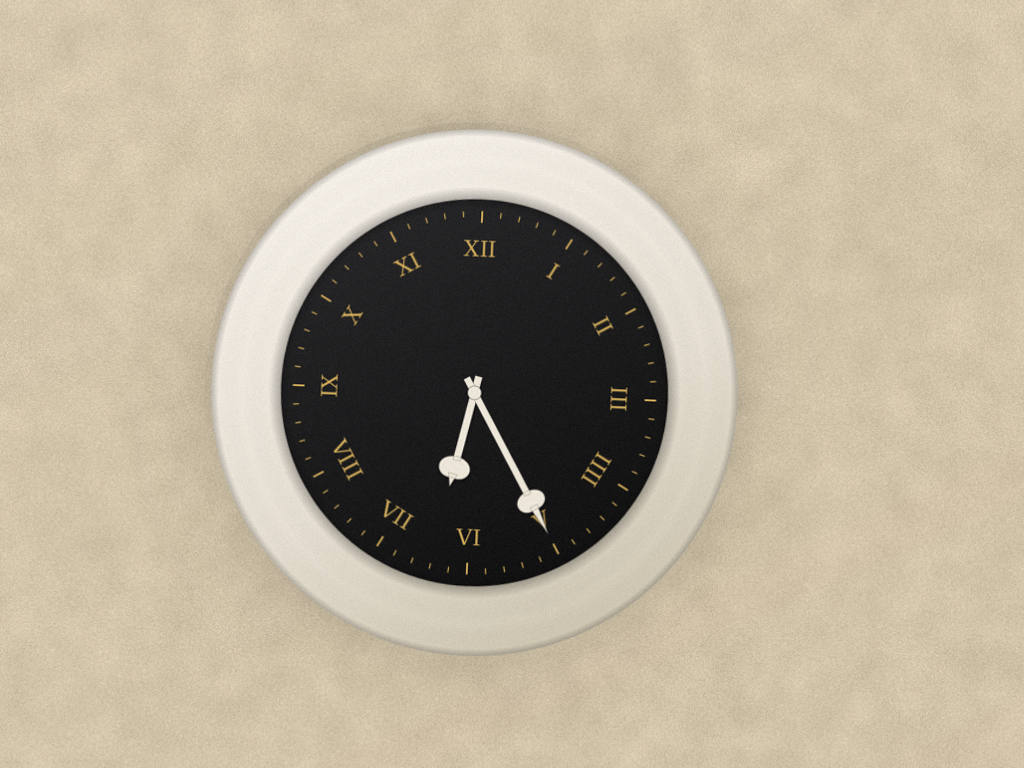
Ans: 6:25
